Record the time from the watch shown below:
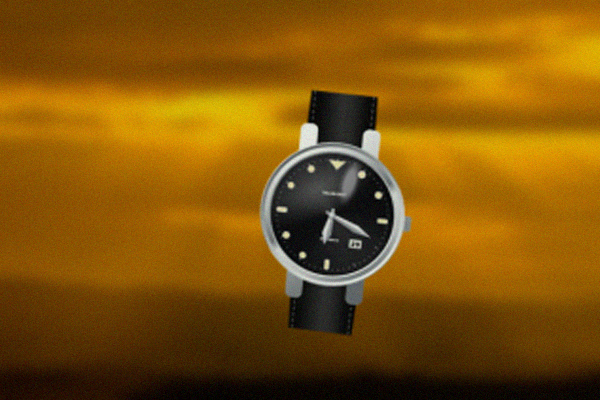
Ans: 6:19
